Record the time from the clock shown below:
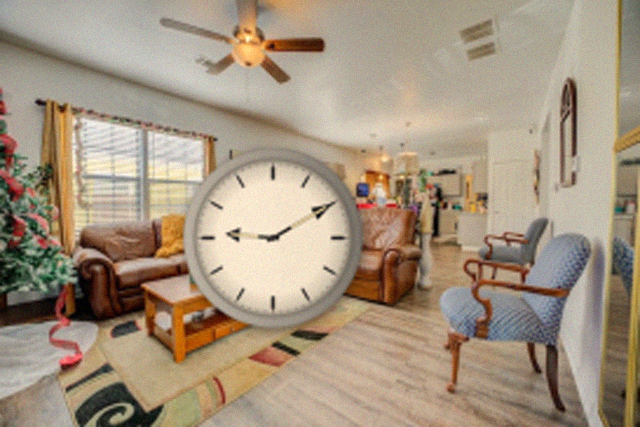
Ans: 9:10
